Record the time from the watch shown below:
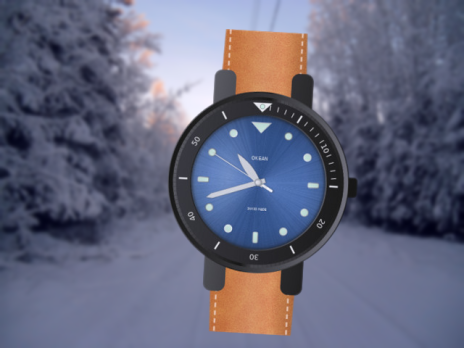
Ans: 10:41:50
